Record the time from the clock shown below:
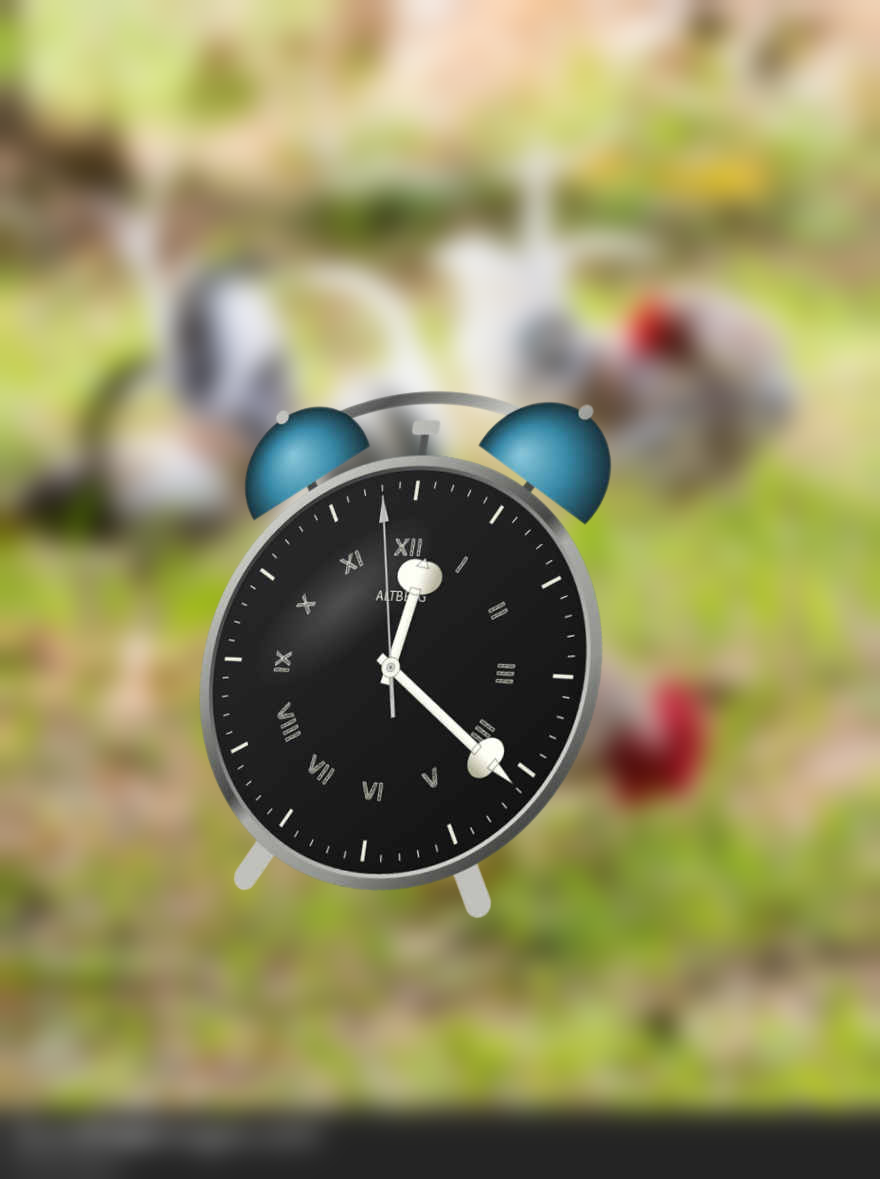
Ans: 12:20:58
